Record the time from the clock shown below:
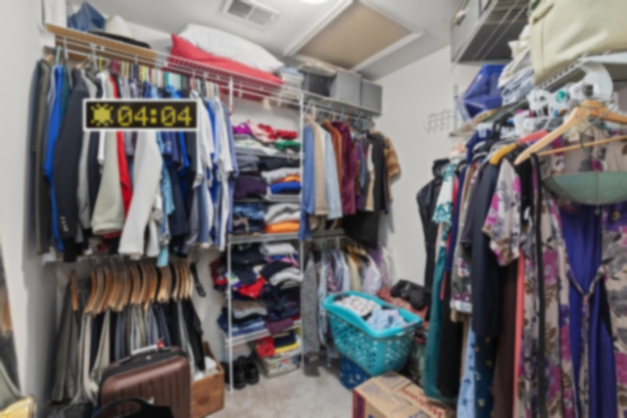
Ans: 4:04
